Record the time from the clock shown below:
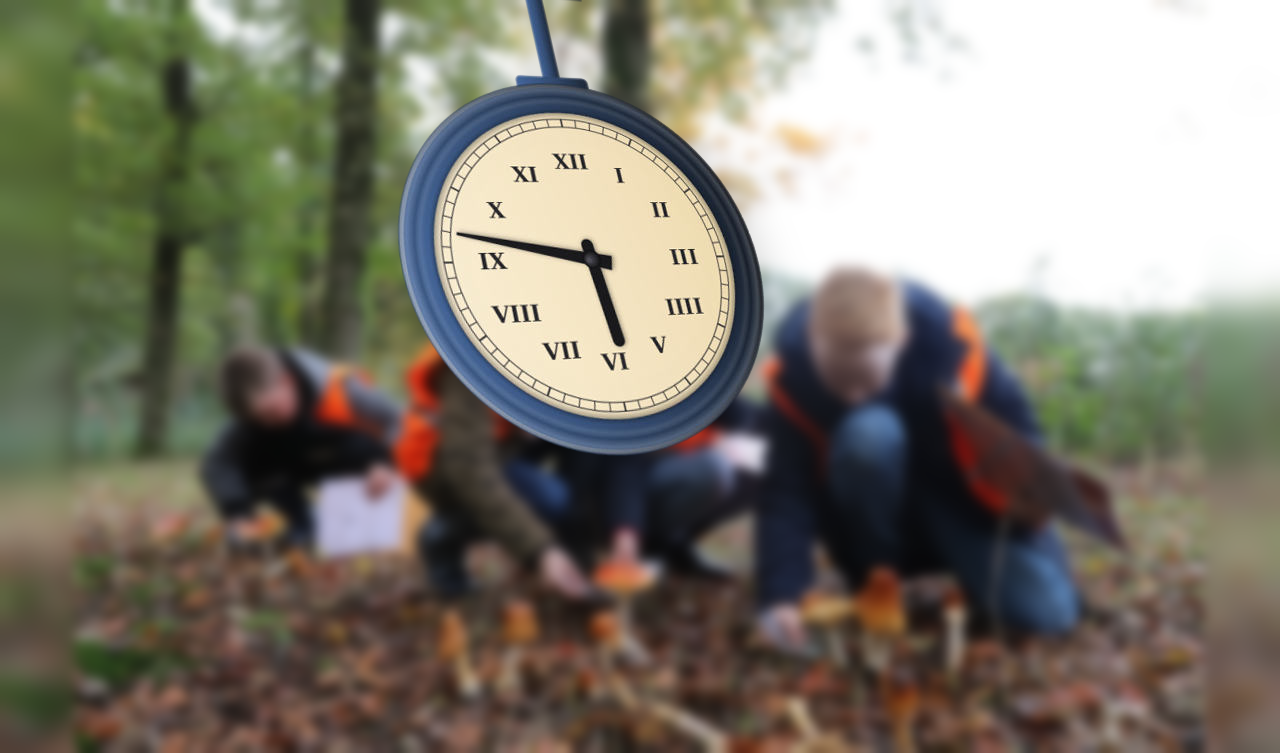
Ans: 5:47
